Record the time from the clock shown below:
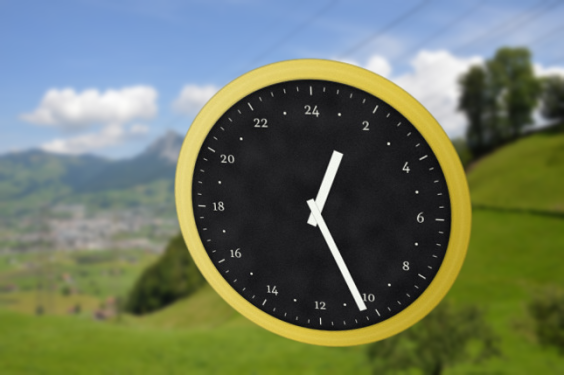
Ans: 1:26
